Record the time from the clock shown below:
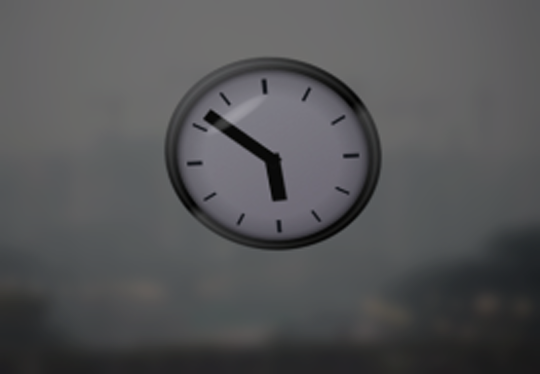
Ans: 5:52
